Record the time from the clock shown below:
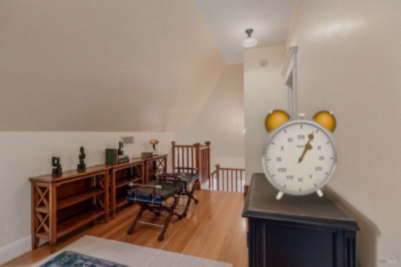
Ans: 1:04
